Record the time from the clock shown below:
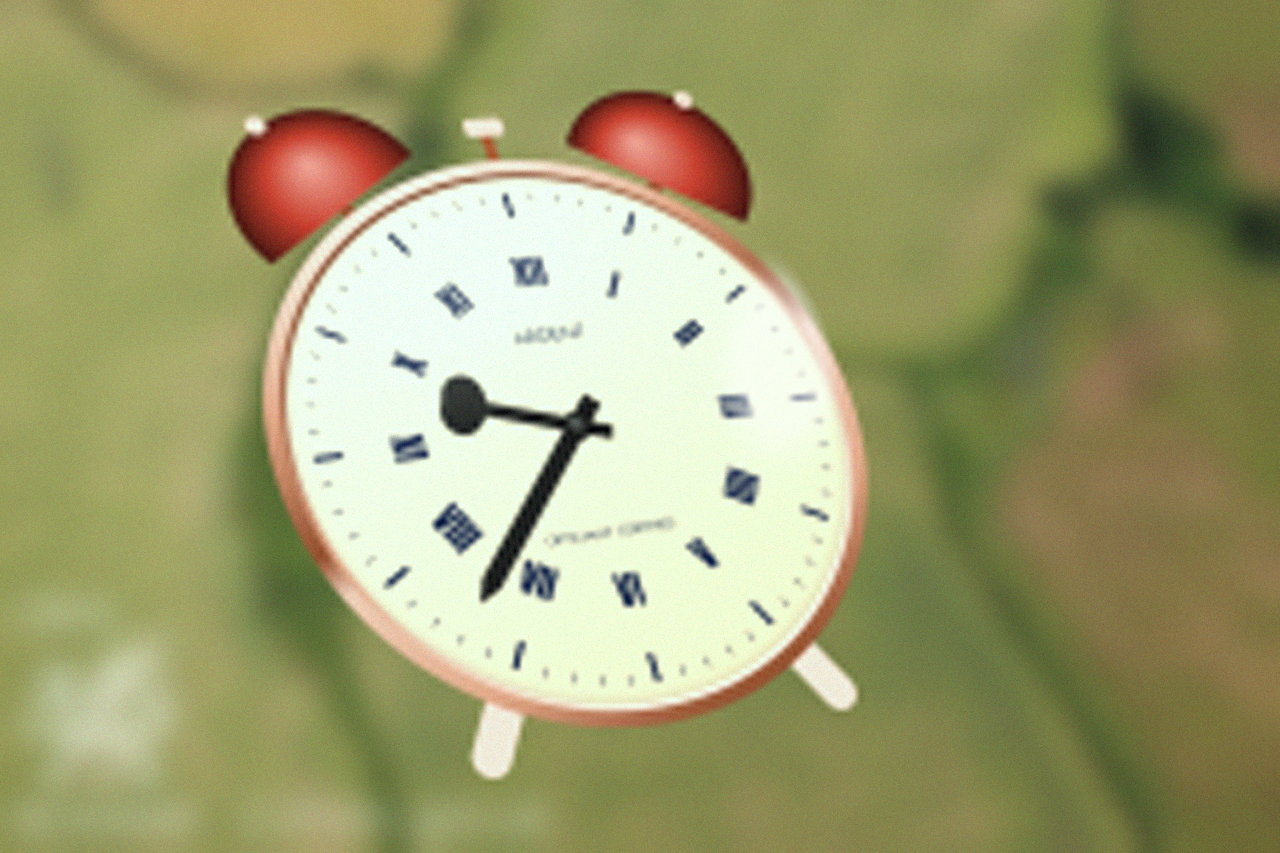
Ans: 9:37
